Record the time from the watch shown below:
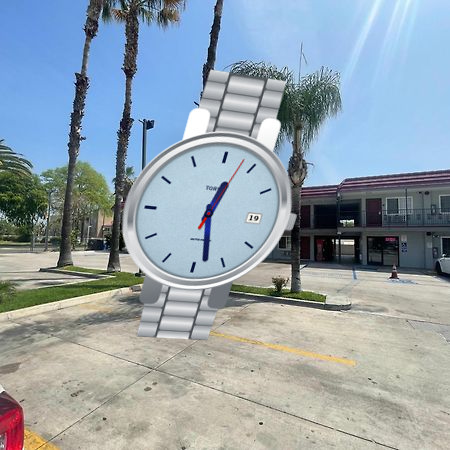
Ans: 12:28:03
